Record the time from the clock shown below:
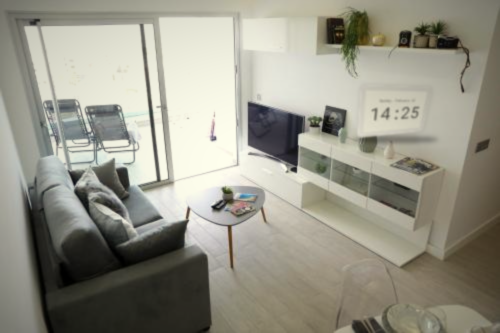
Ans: 14:25
